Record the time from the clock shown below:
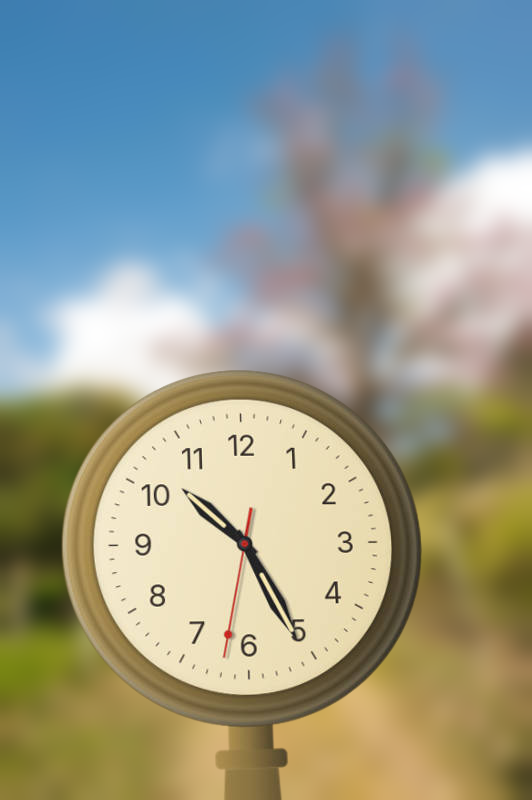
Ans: 10:25:32
